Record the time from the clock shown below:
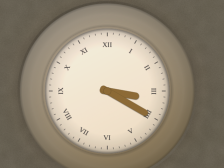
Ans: 3:20
